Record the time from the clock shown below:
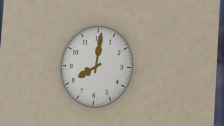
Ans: 8:01
